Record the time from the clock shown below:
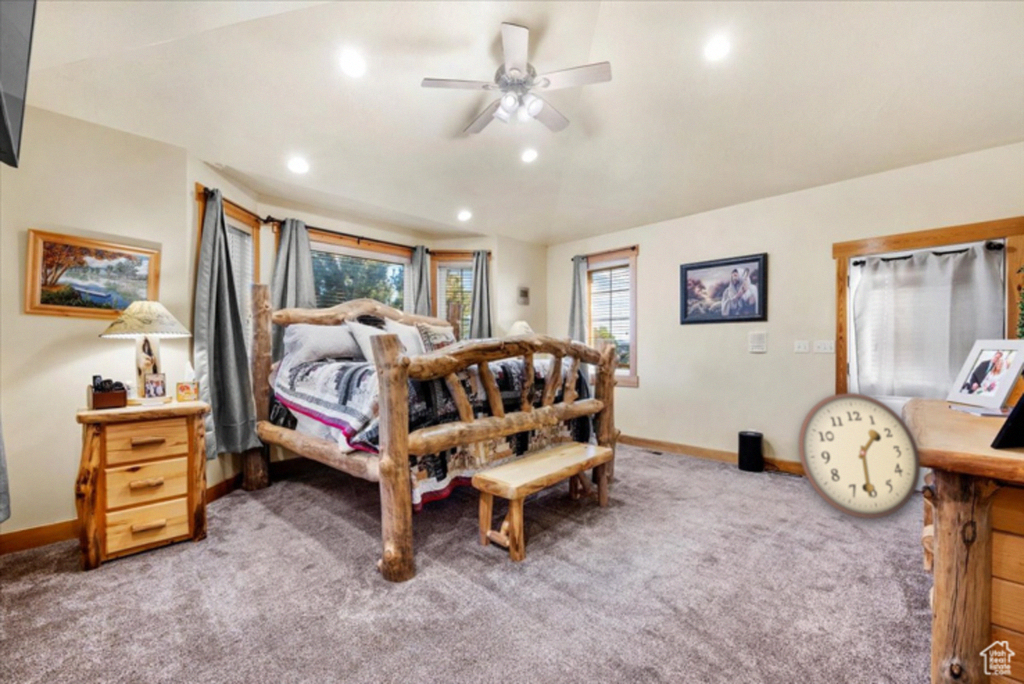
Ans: 1:31
